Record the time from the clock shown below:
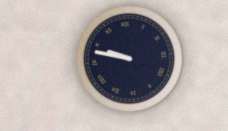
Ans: 9:48
